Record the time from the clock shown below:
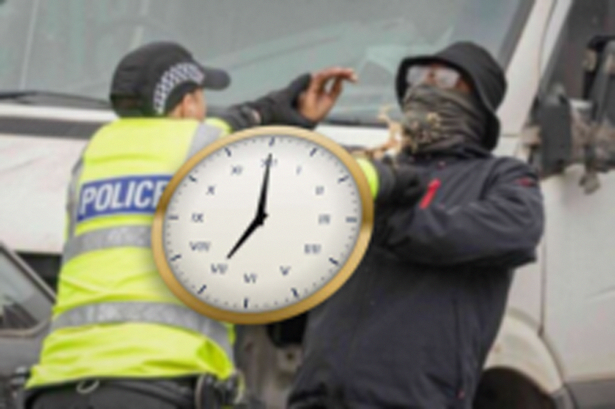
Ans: 7:00
